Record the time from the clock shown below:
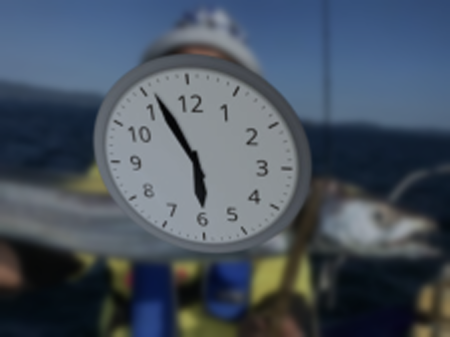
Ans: 5:56
